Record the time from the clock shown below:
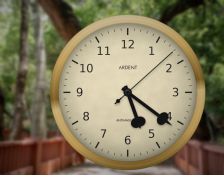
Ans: 5:21:08
